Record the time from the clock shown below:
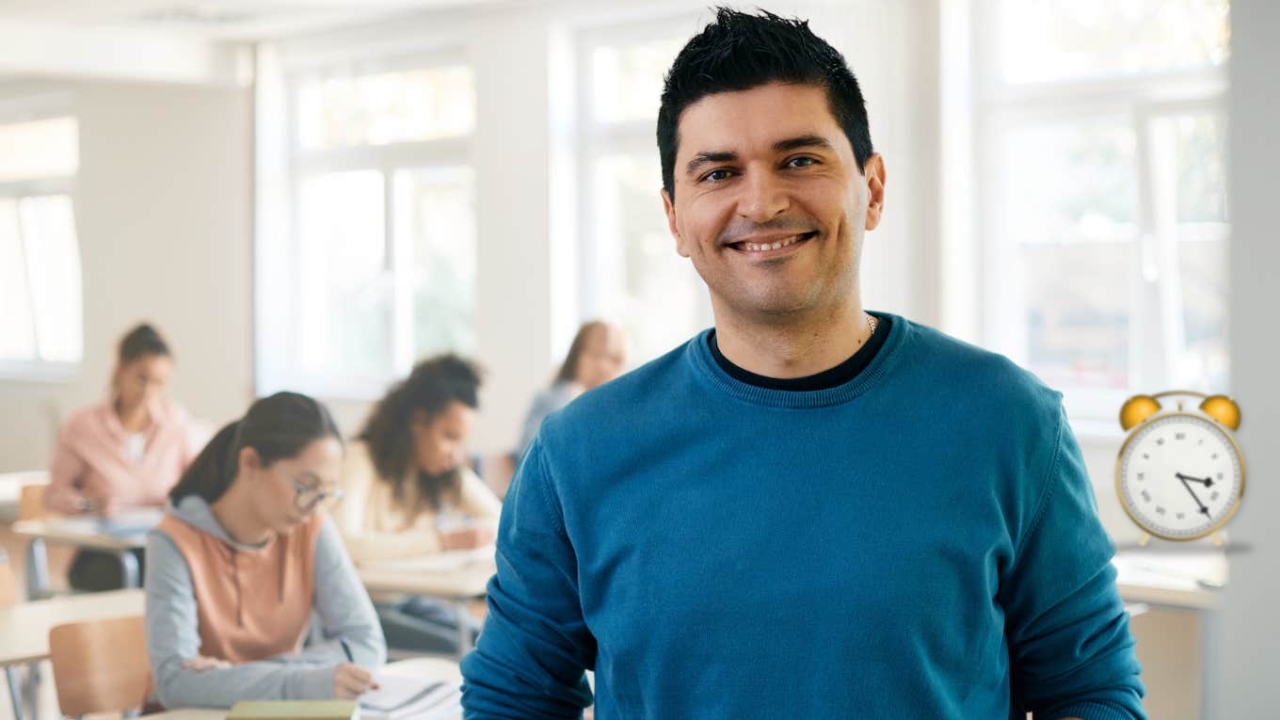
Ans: 3:24
